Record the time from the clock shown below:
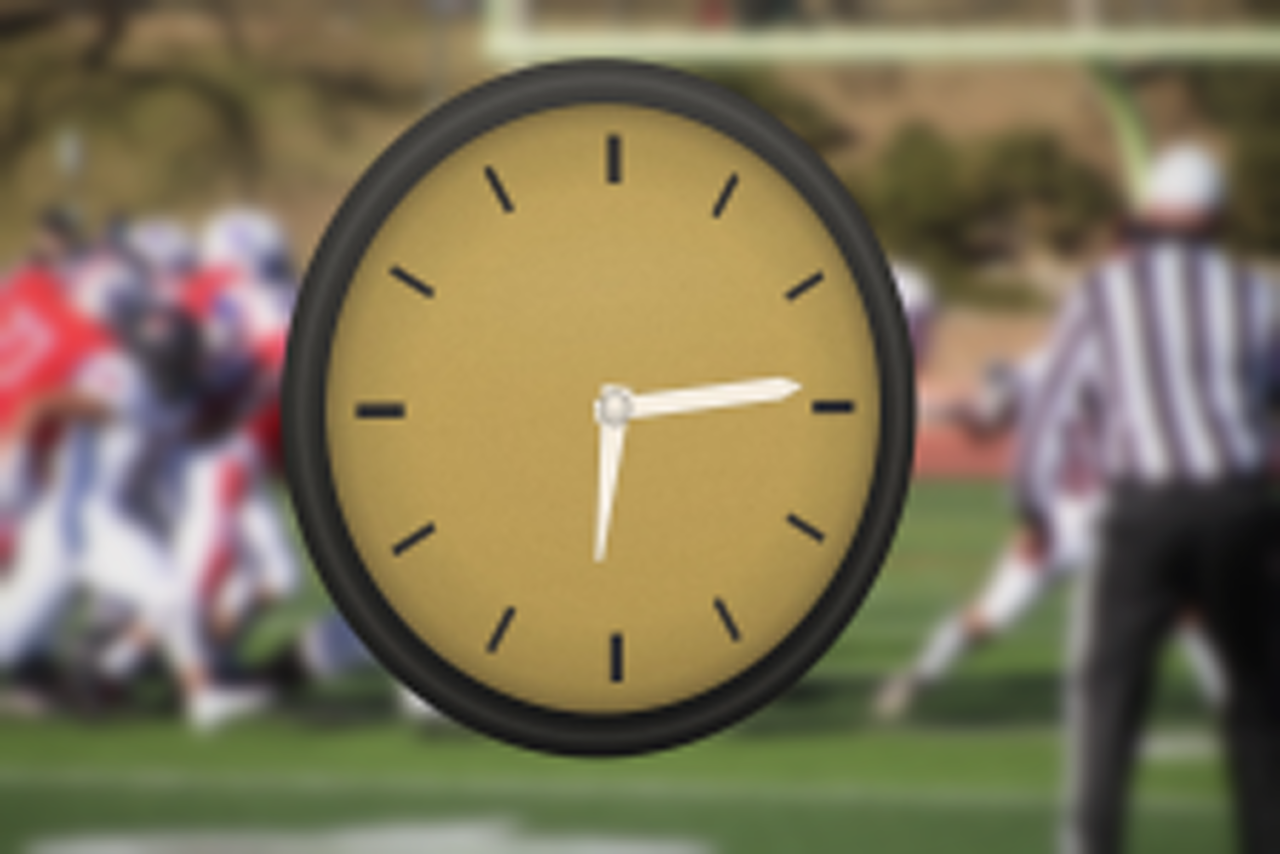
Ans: 6:14
